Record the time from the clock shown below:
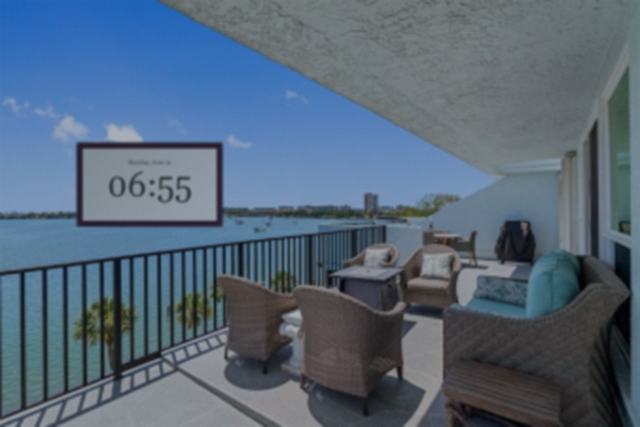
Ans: 6:55
